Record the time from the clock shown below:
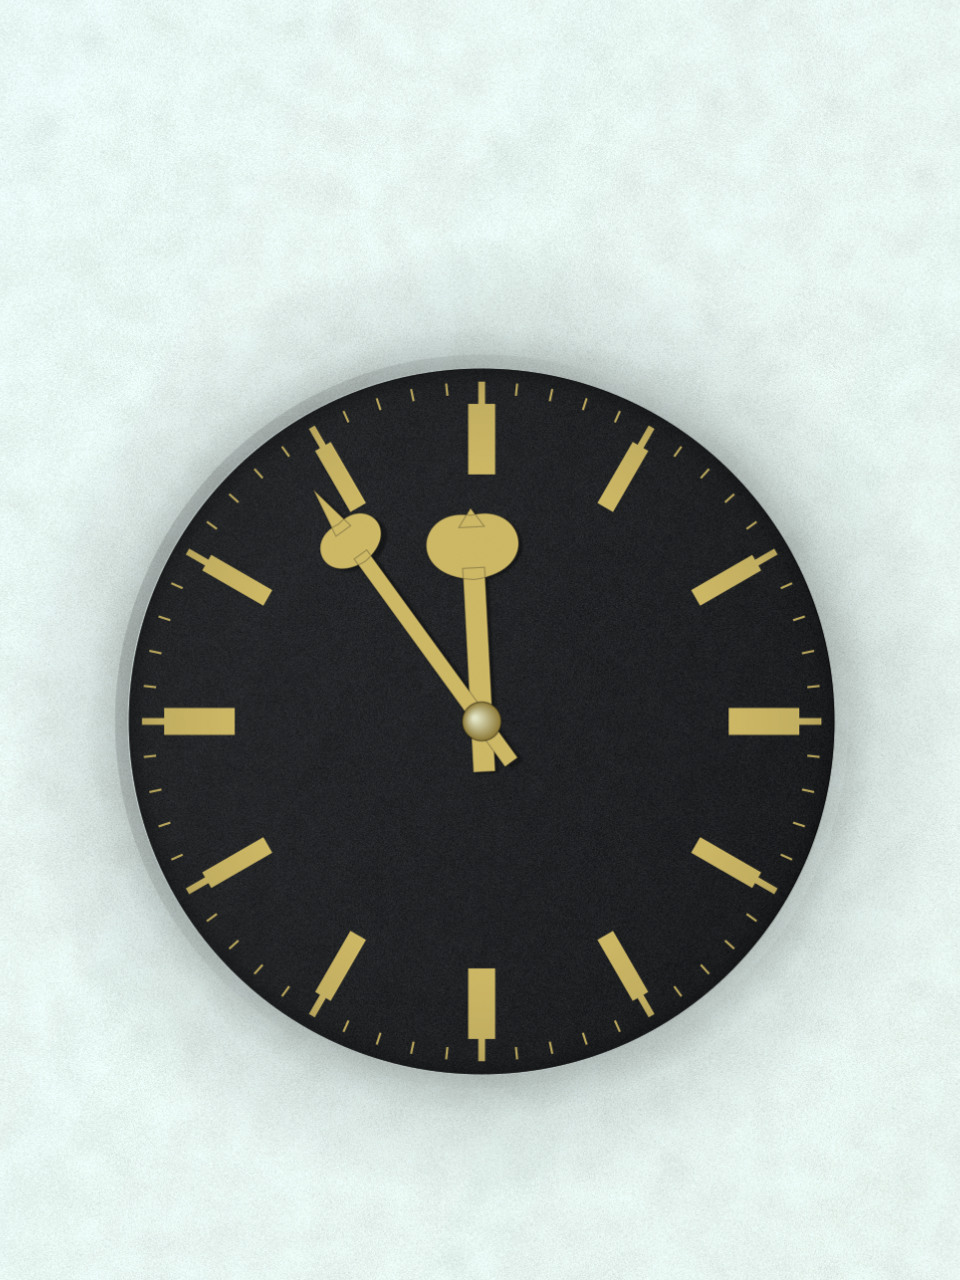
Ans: 11:54
